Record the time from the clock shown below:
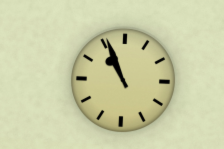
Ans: 10:56
